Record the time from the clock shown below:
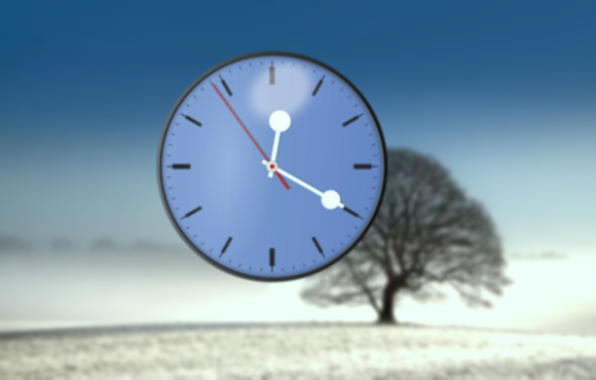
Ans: 12:19:54
